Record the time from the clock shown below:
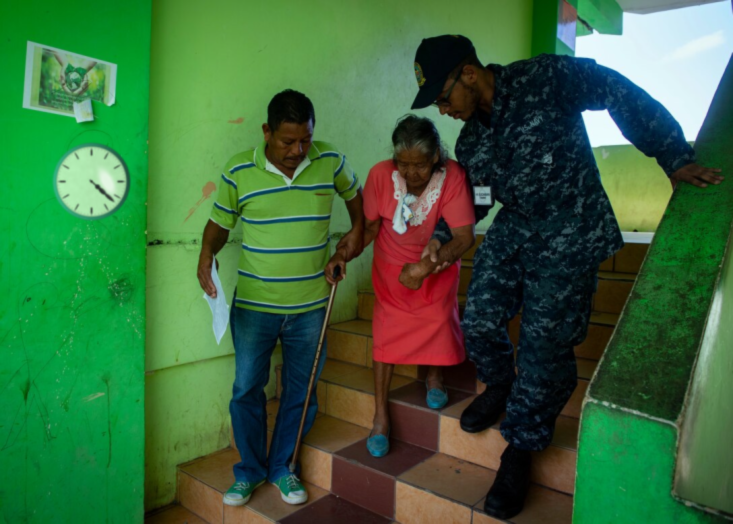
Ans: 4:22
